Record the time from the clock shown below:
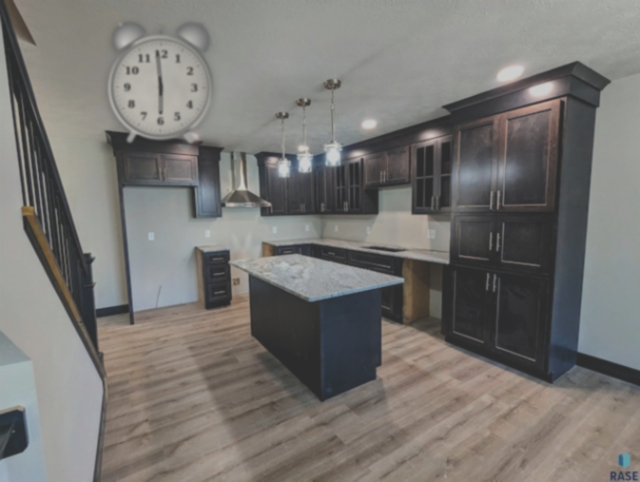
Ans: 5:59
